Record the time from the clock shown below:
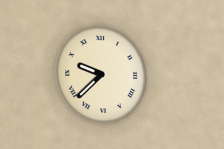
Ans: 9:38
